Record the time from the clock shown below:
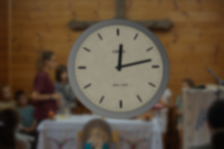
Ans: 12:13
